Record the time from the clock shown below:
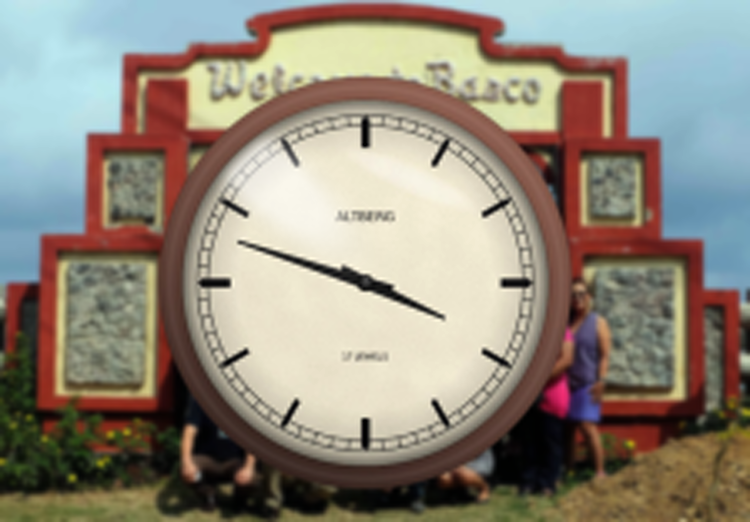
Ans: 3:48
